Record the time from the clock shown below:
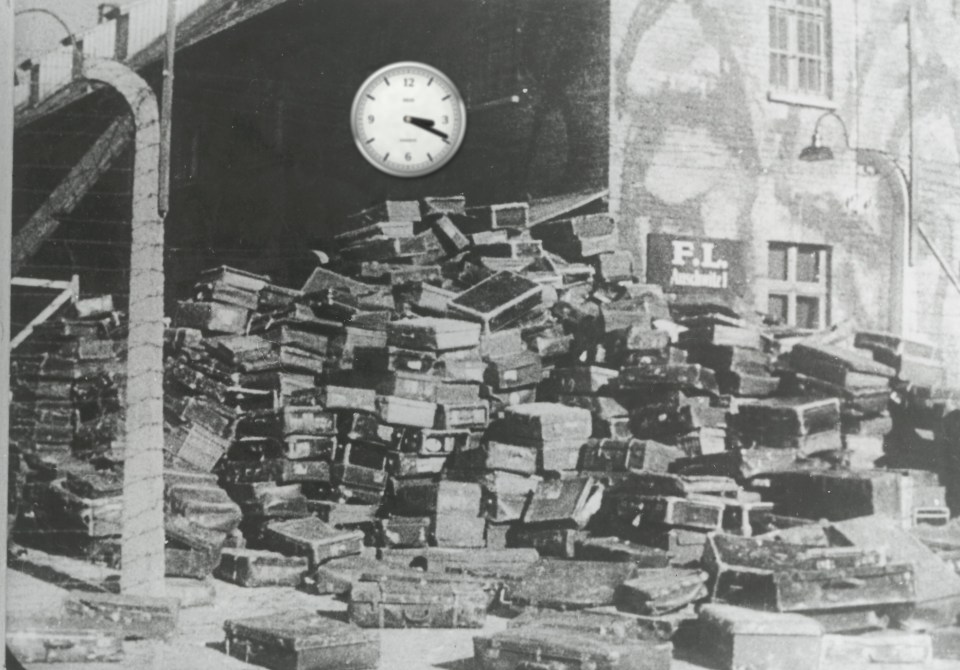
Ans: 3:19
